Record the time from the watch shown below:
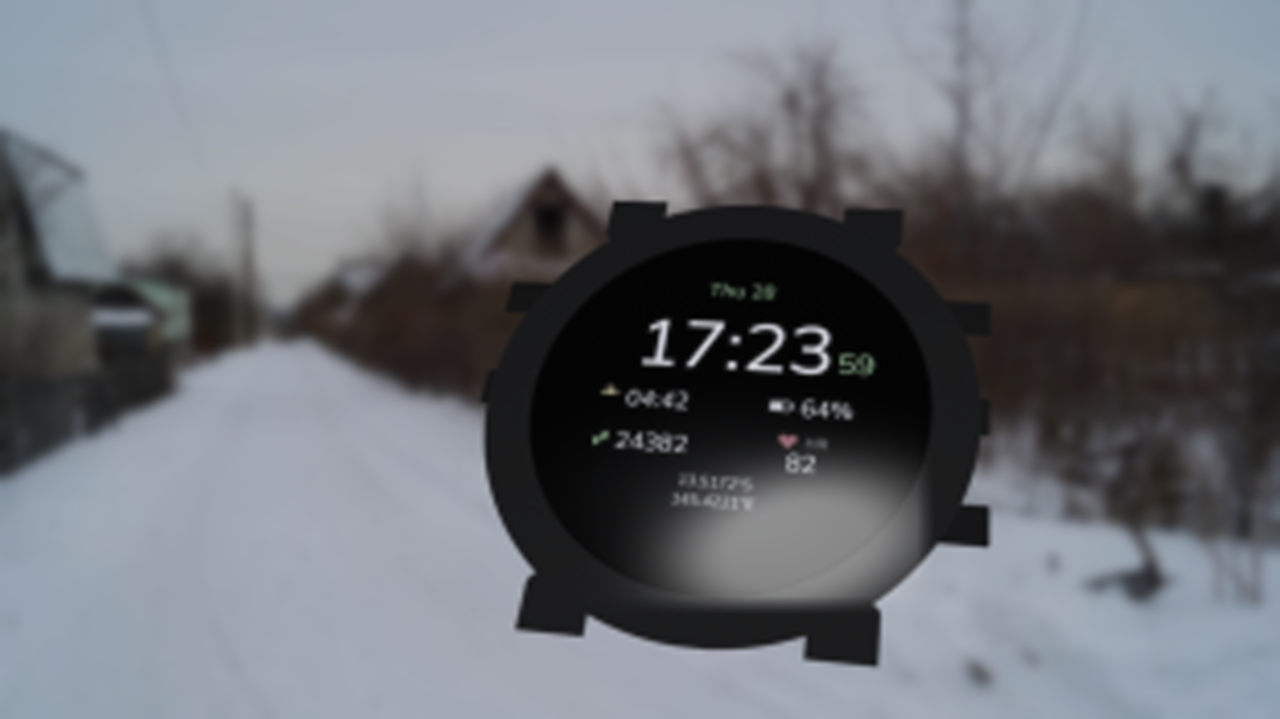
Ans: 17:23
